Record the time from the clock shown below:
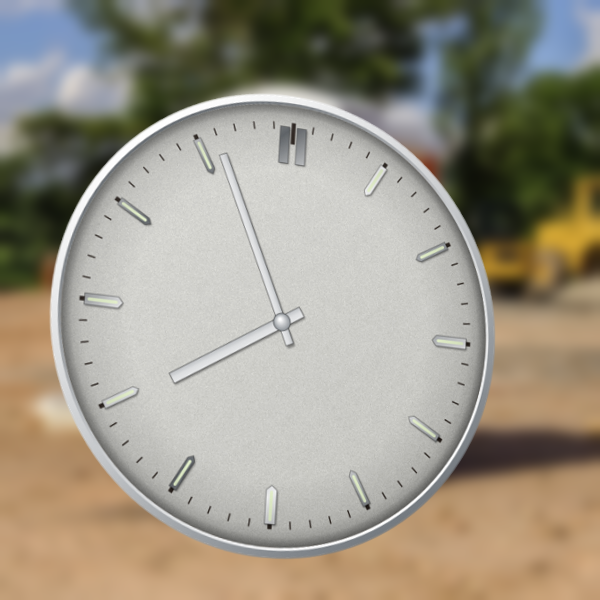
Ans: 7:56
